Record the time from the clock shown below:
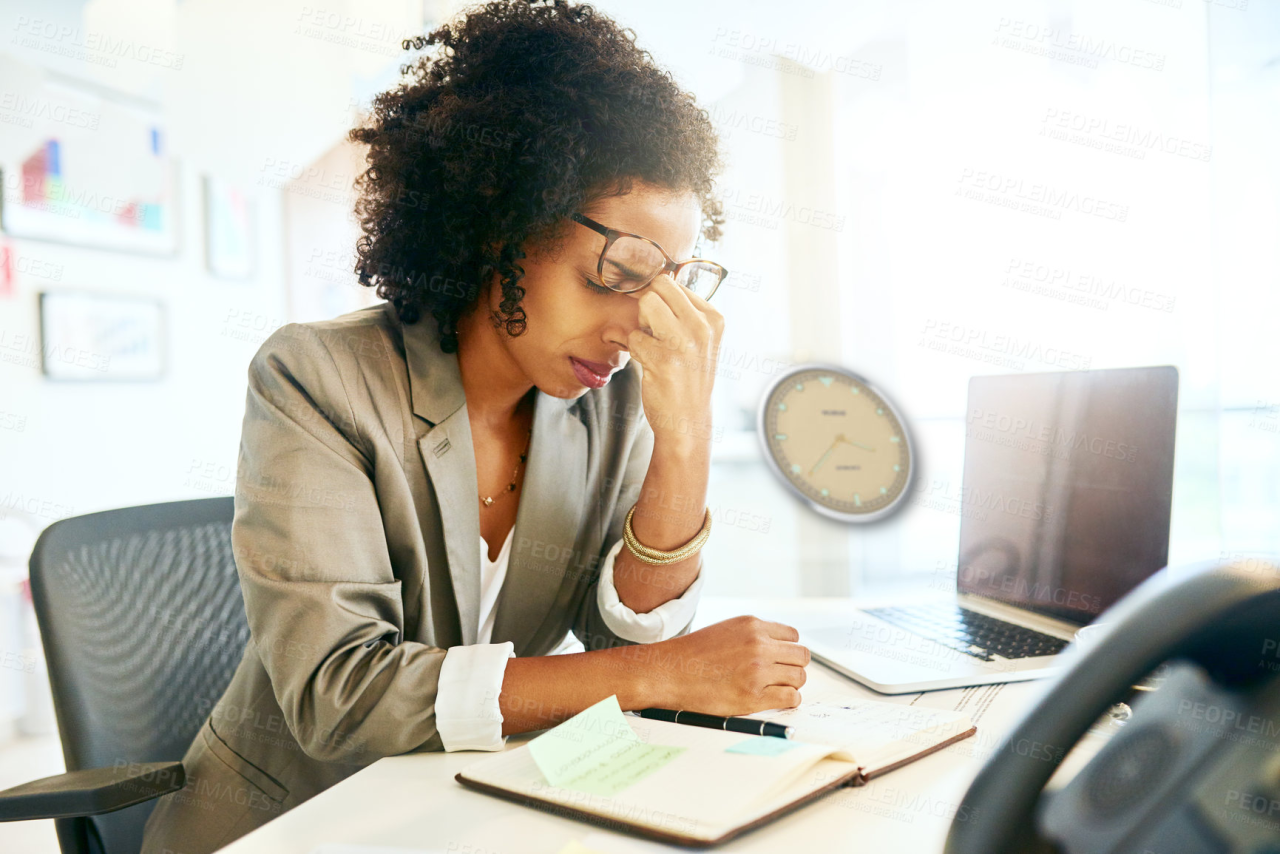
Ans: 3:38
